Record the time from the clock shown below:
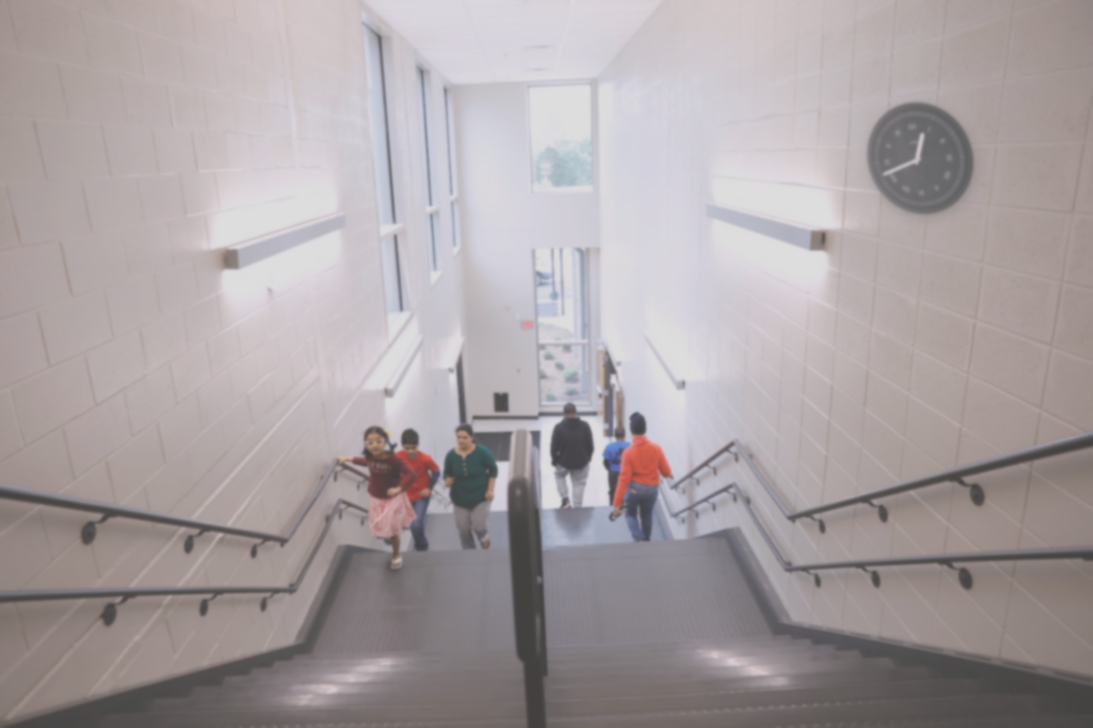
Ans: 12:42
